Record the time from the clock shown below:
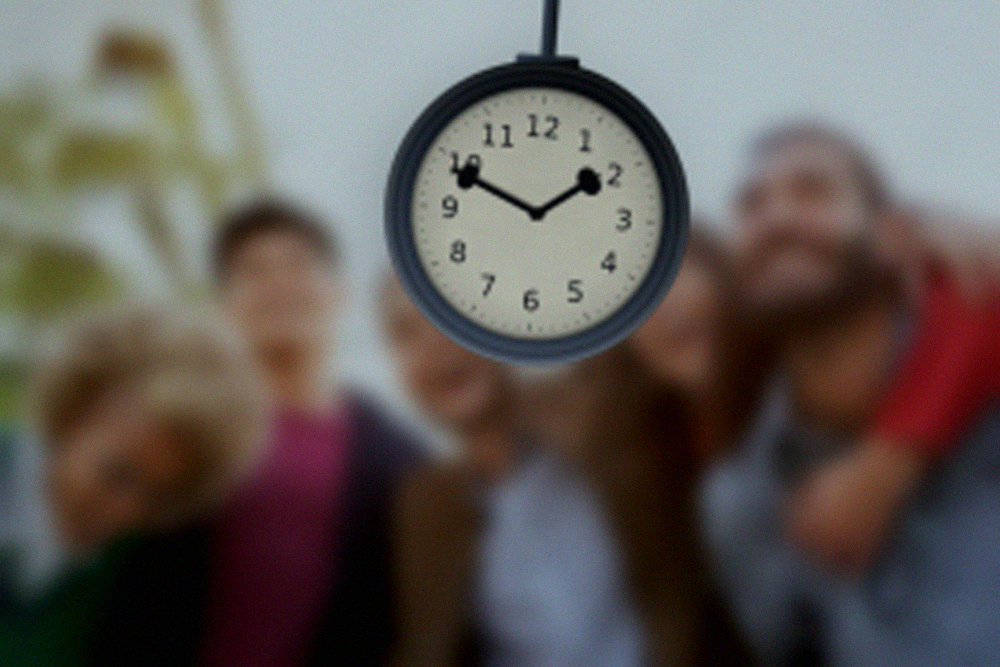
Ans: 1:49
